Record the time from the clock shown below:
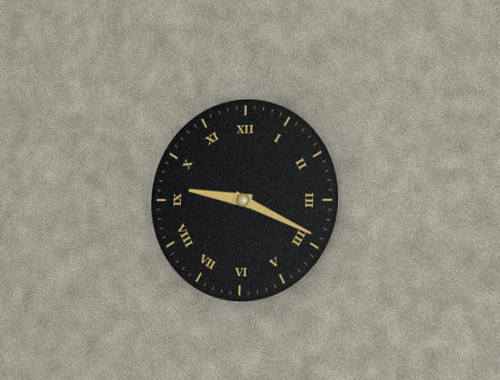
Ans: 9:19
